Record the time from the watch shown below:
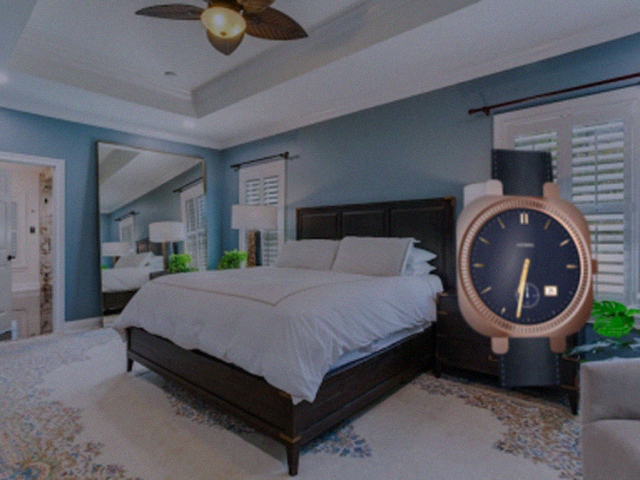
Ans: 6:32
